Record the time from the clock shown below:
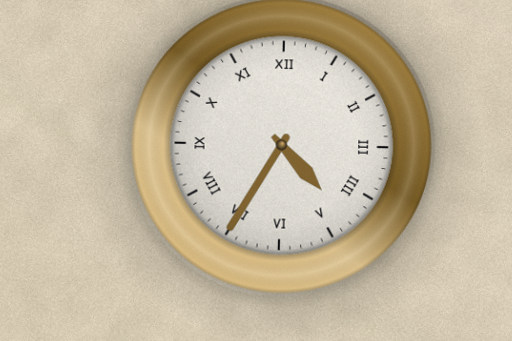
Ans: 4:35
